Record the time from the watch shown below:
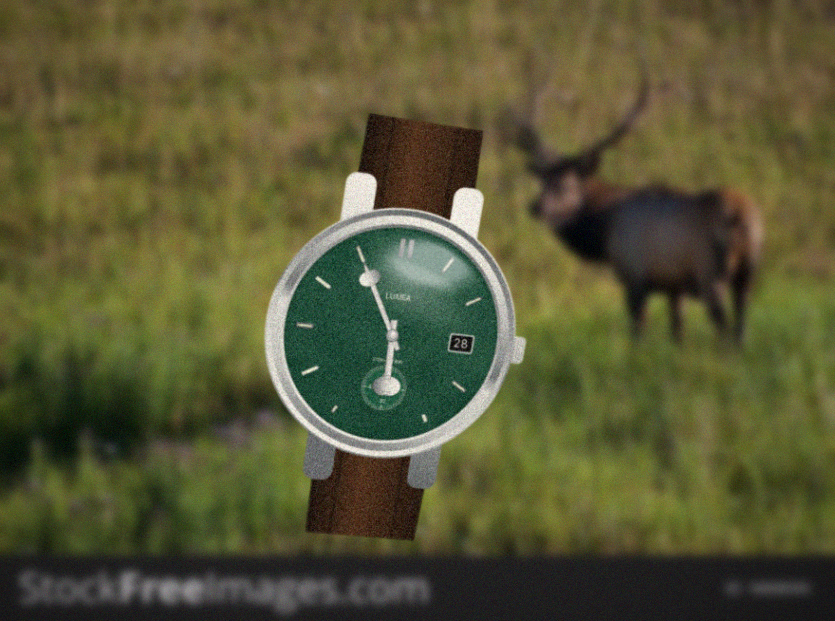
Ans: 5:55
